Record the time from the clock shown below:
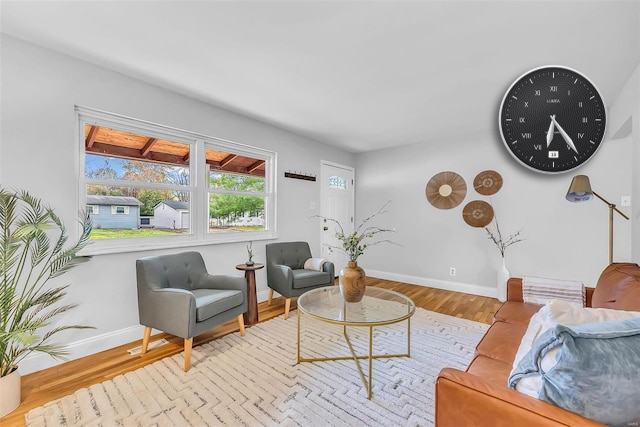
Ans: 6:24
